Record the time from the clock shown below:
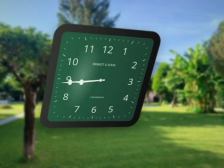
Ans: 8:44
